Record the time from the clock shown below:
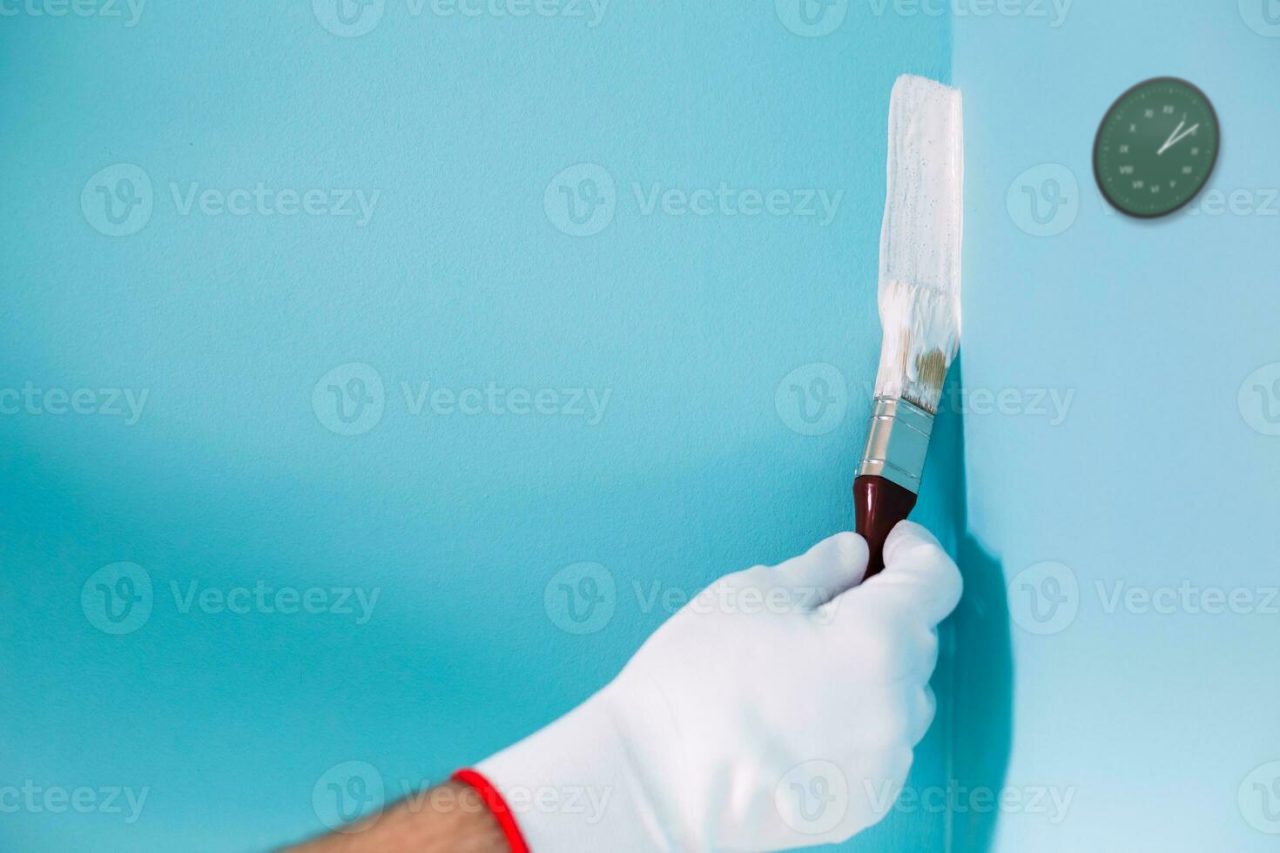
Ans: 1:09
